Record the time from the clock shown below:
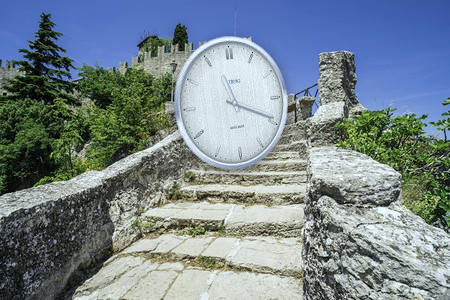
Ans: 11:19
